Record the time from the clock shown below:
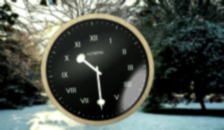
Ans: 10:30
